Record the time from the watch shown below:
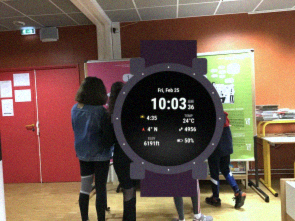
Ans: 10:03
